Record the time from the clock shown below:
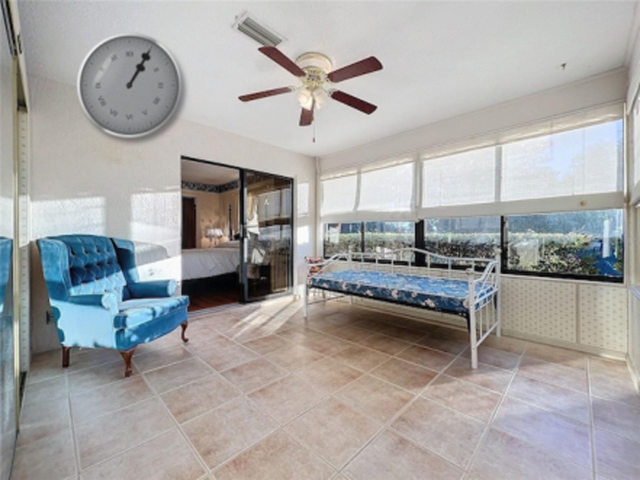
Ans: 1:05
